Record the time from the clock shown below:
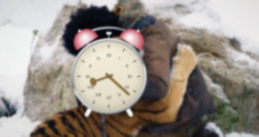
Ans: 8:22
